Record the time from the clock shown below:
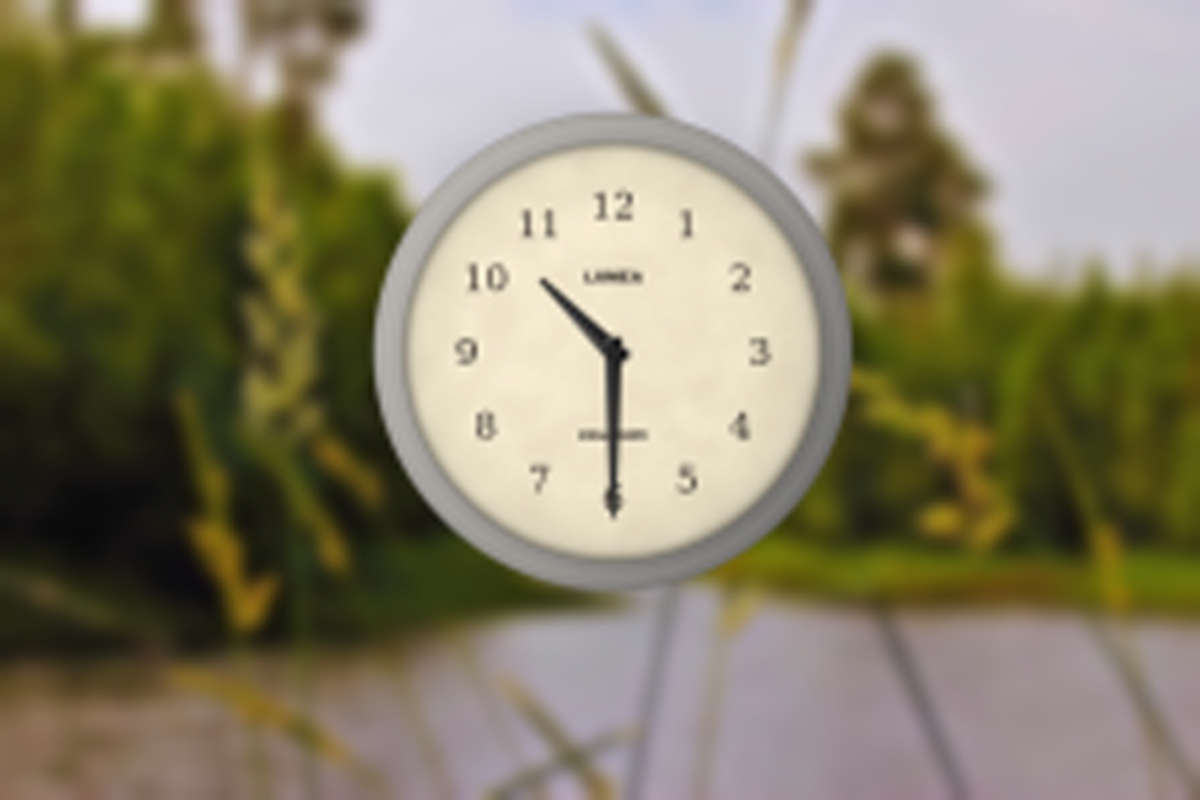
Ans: 10:30
